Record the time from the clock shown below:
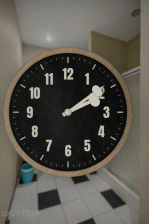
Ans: 2:09
